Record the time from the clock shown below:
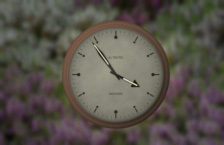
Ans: 3:54
